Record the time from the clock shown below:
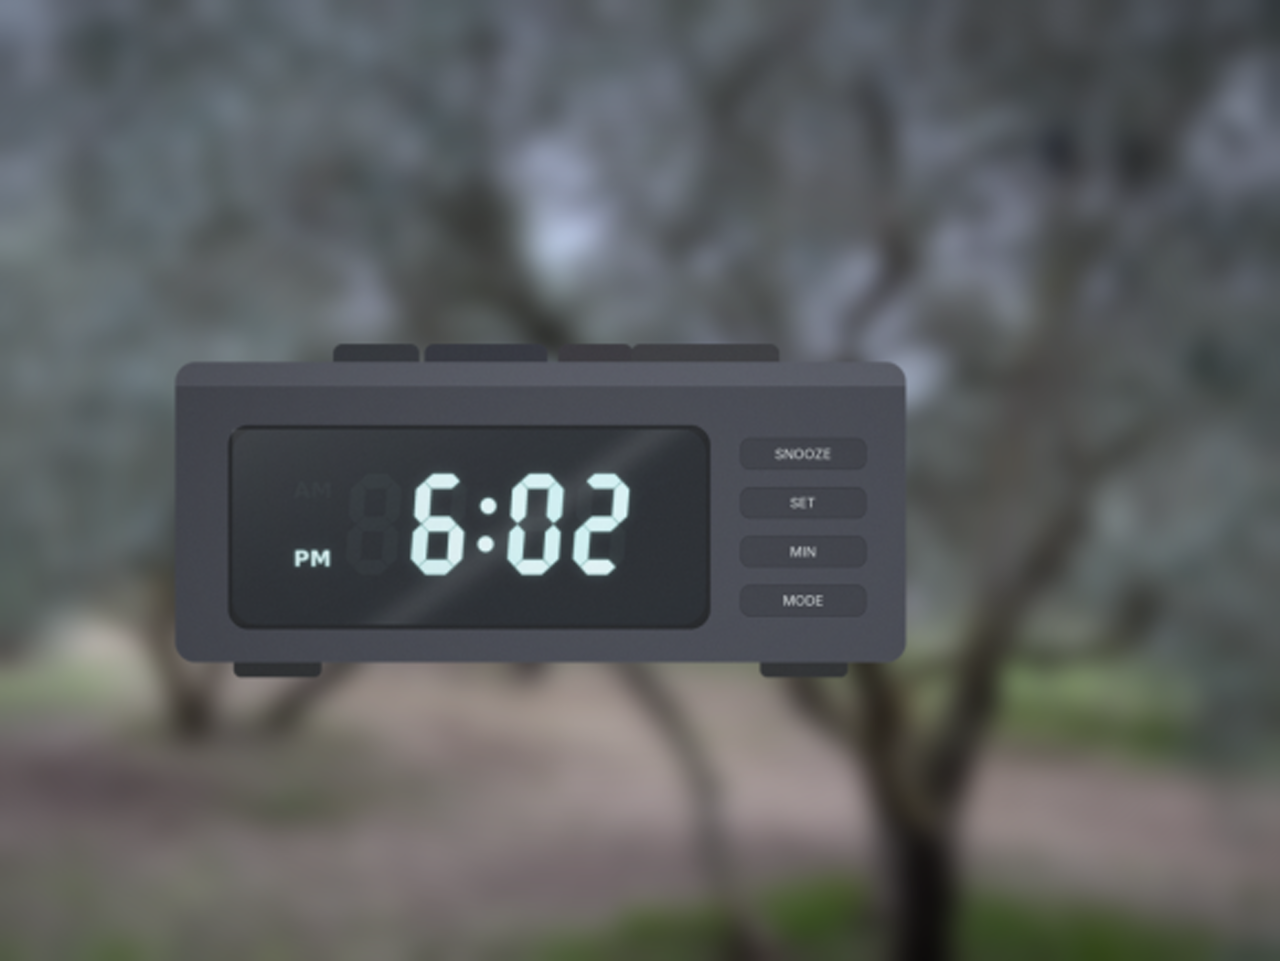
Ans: 6:02
